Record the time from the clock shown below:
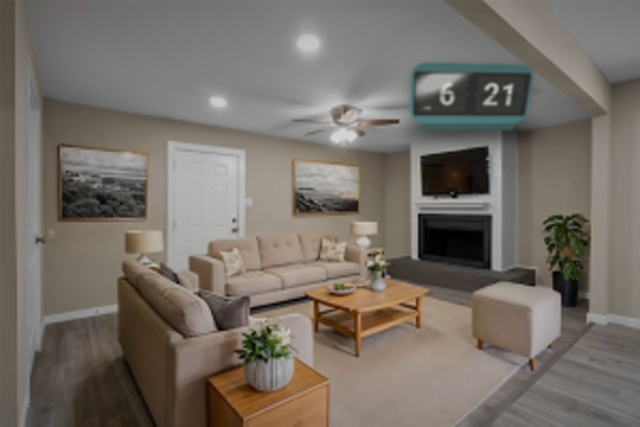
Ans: 6:21
